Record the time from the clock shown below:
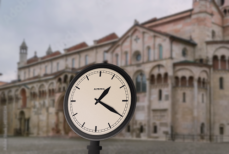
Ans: 1:20
